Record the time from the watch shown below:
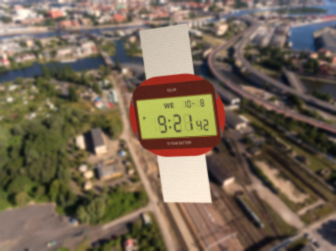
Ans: 9:21:42
